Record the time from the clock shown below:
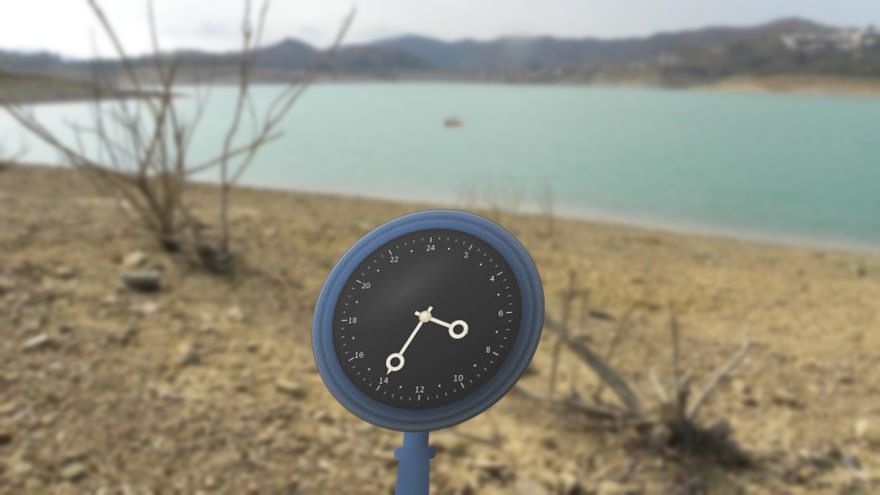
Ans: 7:35
